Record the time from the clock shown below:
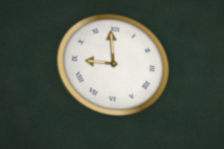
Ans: 8:59
